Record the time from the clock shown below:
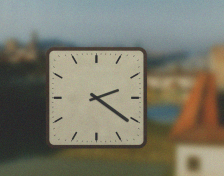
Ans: 2:21
